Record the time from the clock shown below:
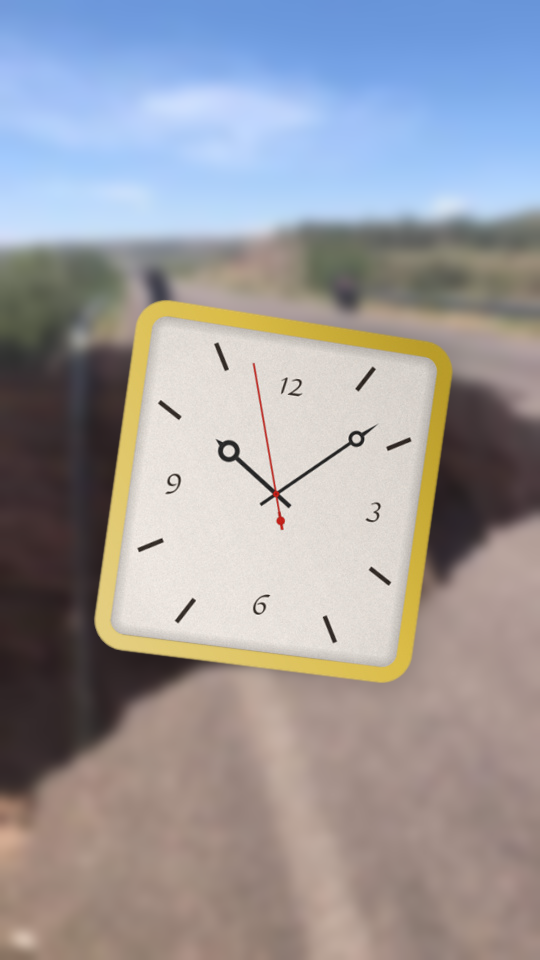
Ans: 10:07:57
